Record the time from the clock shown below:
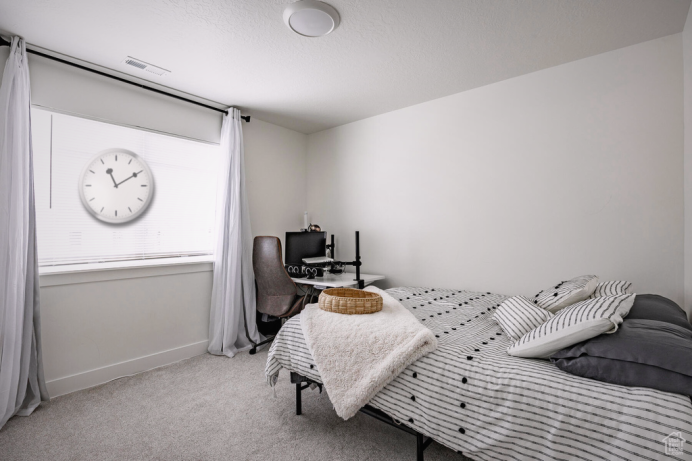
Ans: 11:10
